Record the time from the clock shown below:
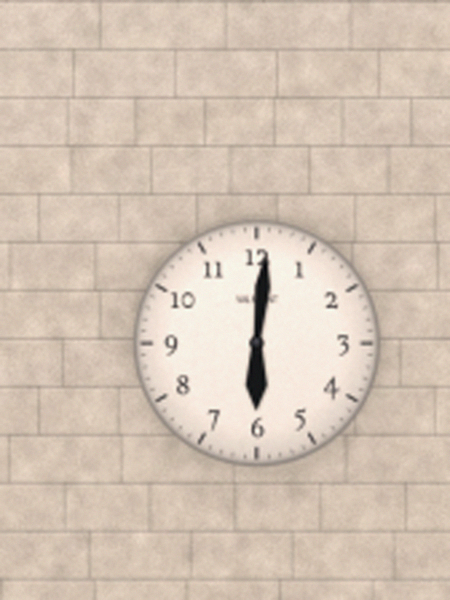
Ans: 6:01
